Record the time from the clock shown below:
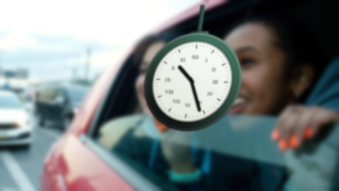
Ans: 10:26
